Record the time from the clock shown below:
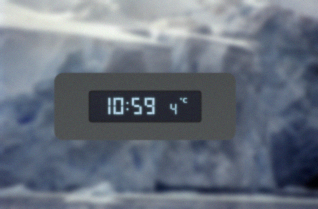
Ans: 10:59
